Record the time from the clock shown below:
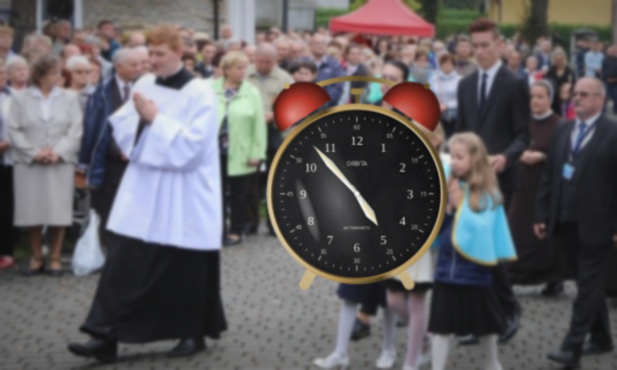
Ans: 4:53
